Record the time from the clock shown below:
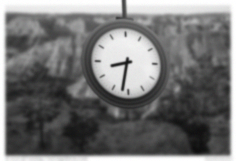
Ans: 8:32
